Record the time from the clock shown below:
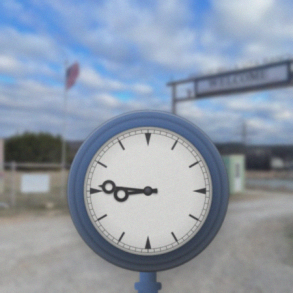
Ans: 8:46
